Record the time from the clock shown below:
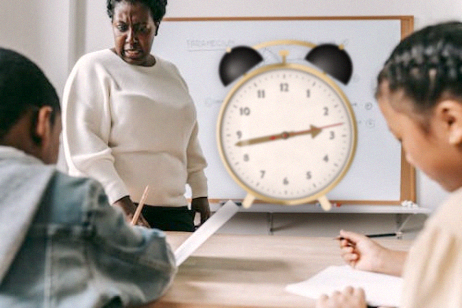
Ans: 2:43:13
